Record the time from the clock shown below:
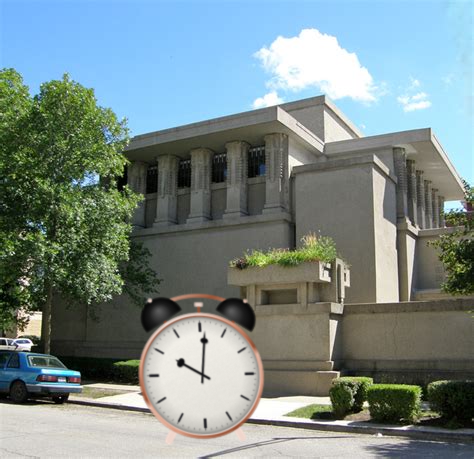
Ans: 10:01
